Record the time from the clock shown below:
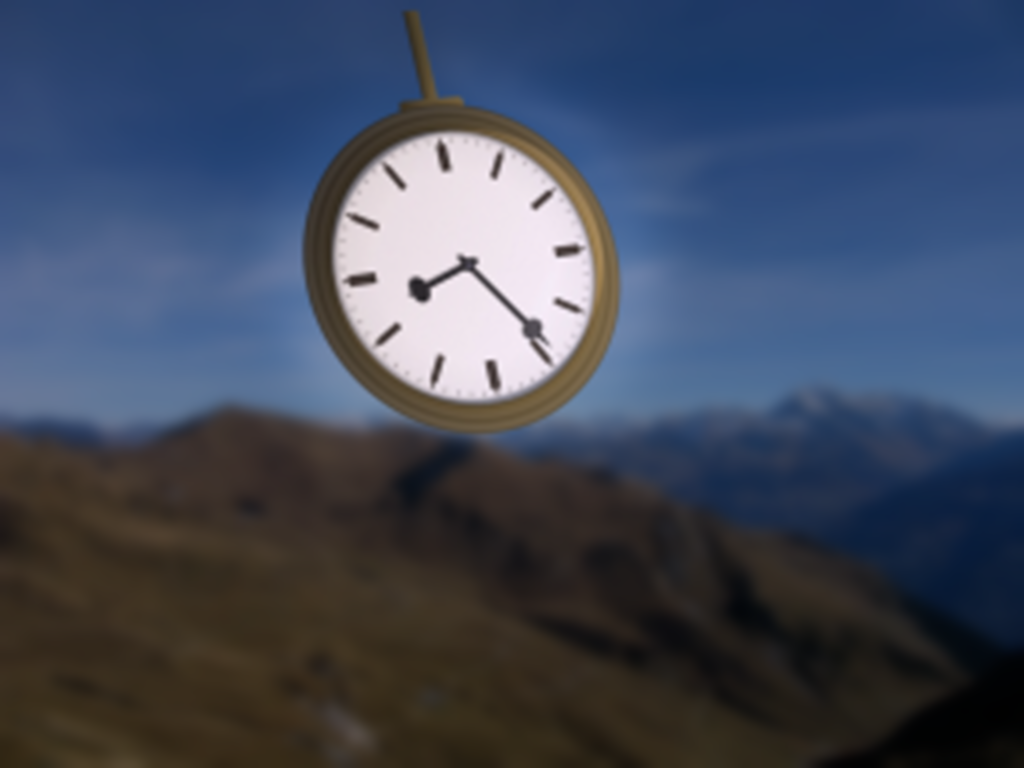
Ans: 8:24
